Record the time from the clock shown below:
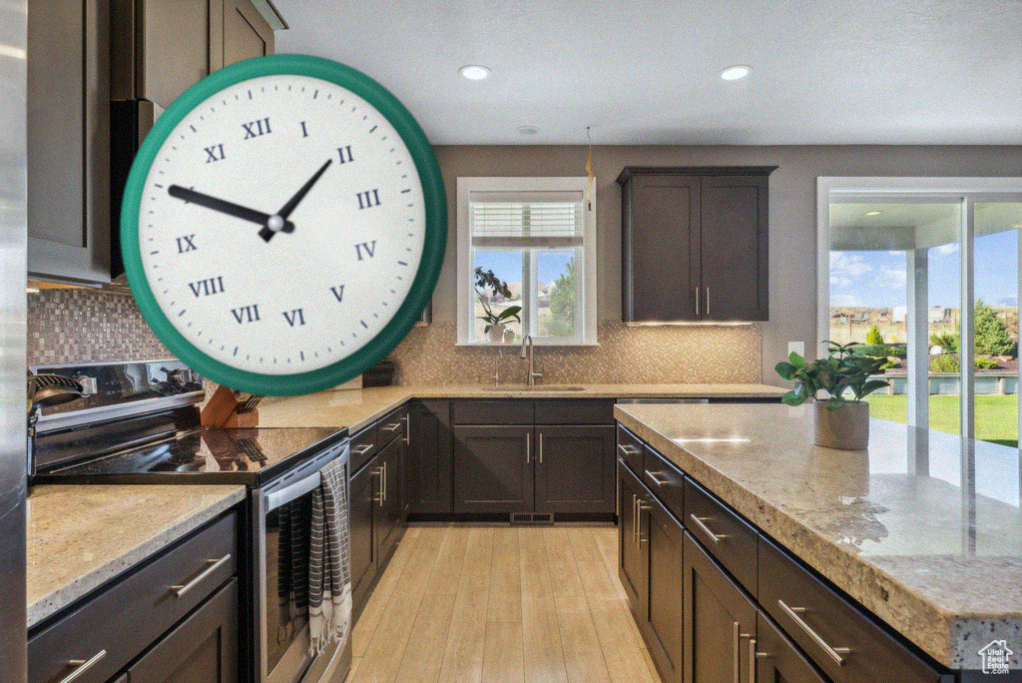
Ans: 1:50
